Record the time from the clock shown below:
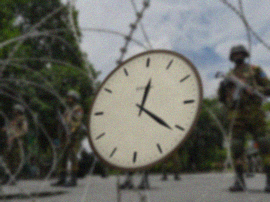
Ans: 12:21
